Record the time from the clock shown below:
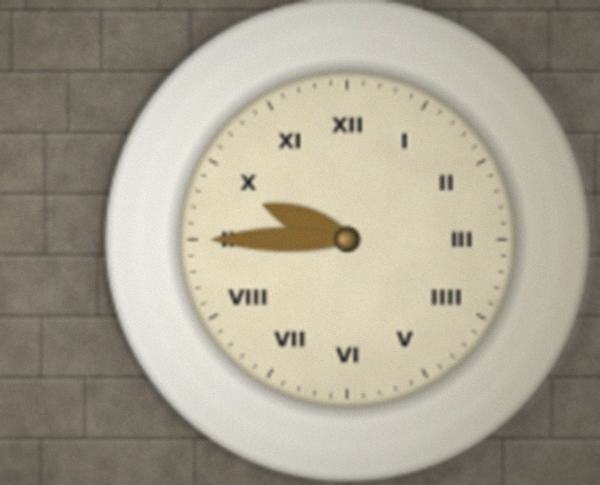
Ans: 9:45
